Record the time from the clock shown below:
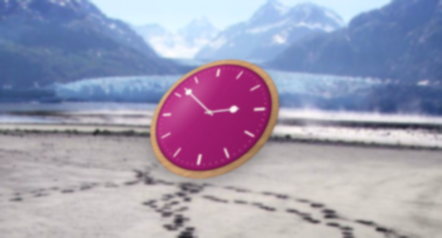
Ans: 2:52
